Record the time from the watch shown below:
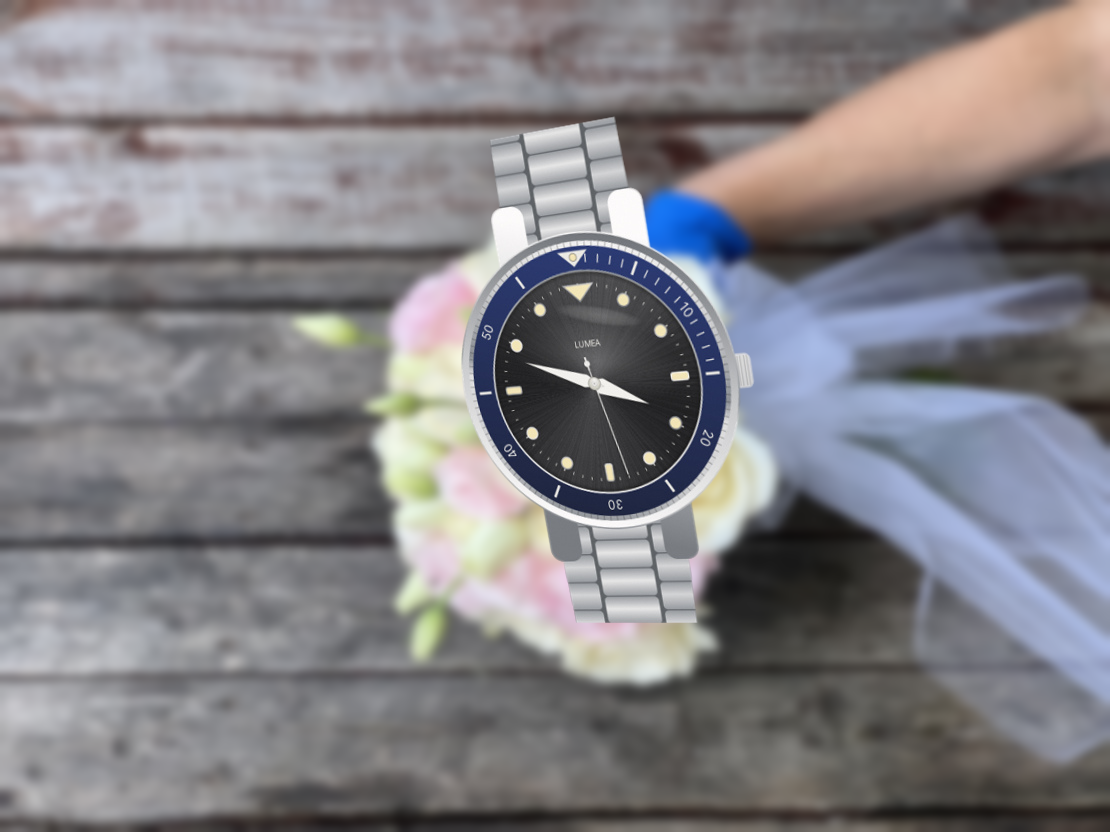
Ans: 3:48:28
